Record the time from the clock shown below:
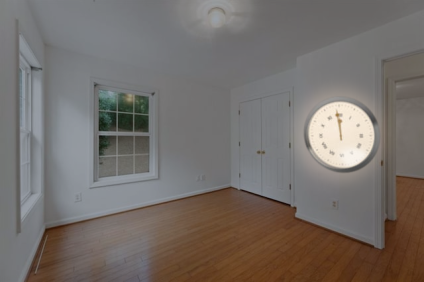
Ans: 11:59
